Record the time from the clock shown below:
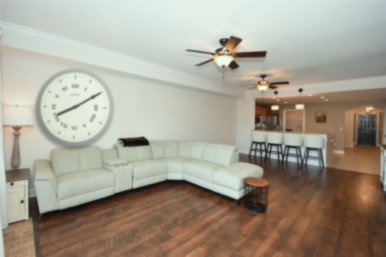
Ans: 8:10
